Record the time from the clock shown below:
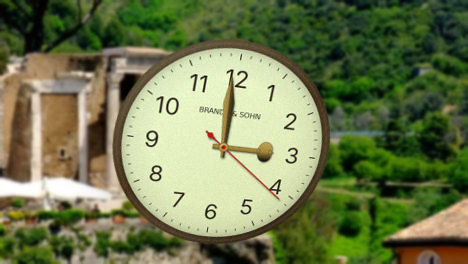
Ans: 2:59:21
